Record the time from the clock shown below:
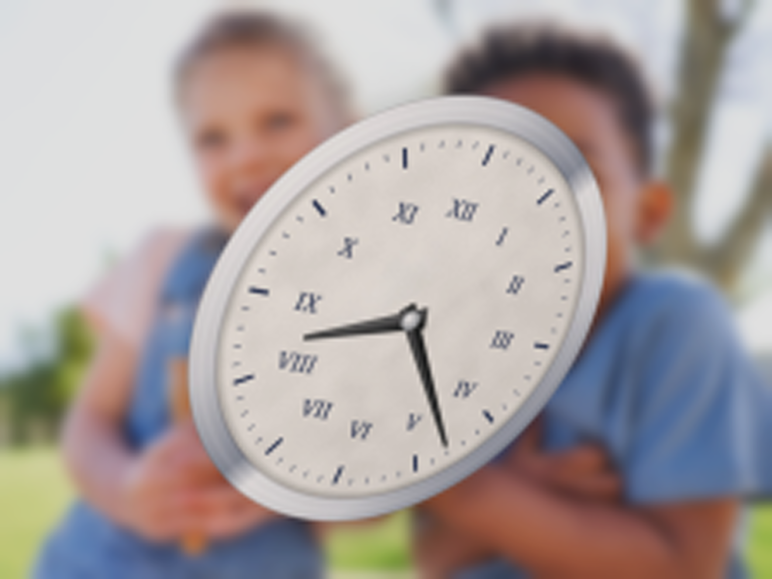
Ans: 8:23
